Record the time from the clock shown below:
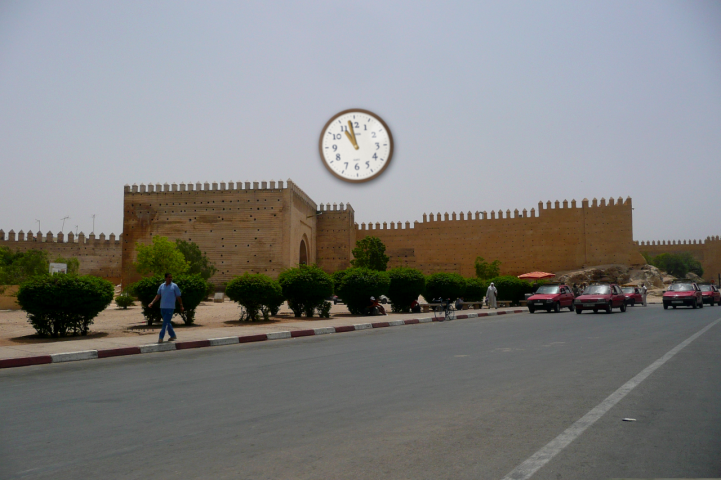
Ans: 10:58
